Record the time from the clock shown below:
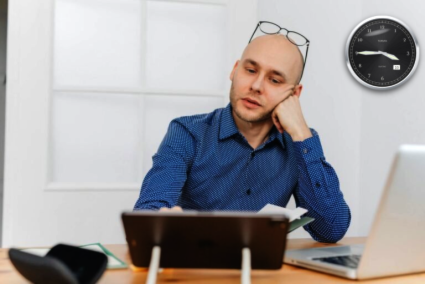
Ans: 3:45
